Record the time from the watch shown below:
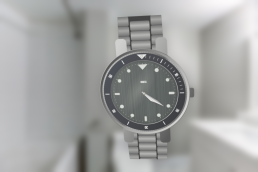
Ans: 4:21
